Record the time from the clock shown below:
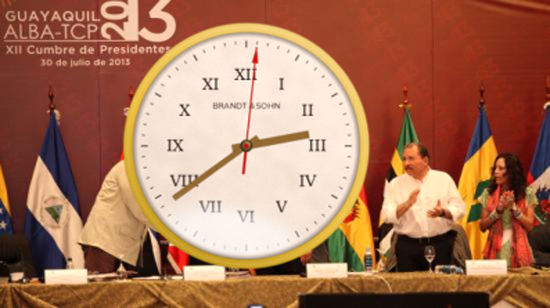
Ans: 2:39:01
